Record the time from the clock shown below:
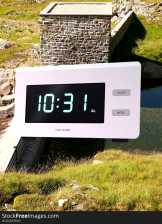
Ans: 10:31
